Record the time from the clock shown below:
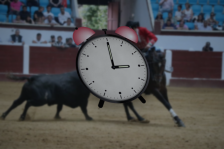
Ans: 3:00
